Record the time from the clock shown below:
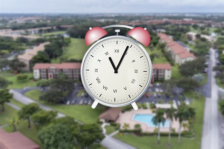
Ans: 11:04
